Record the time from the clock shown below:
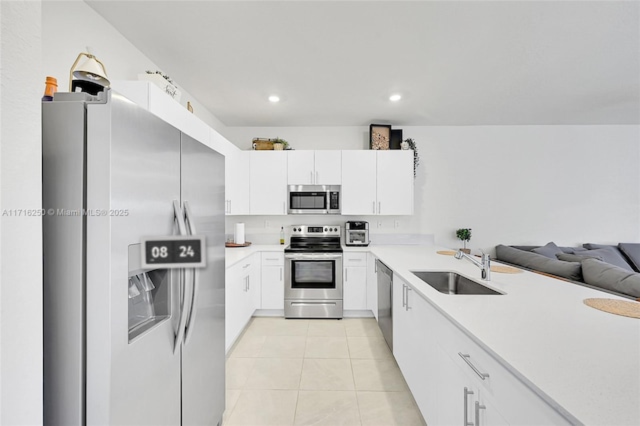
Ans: 8:24
